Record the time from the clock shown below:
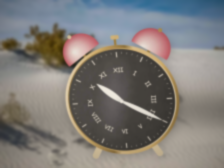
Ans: 10:20
